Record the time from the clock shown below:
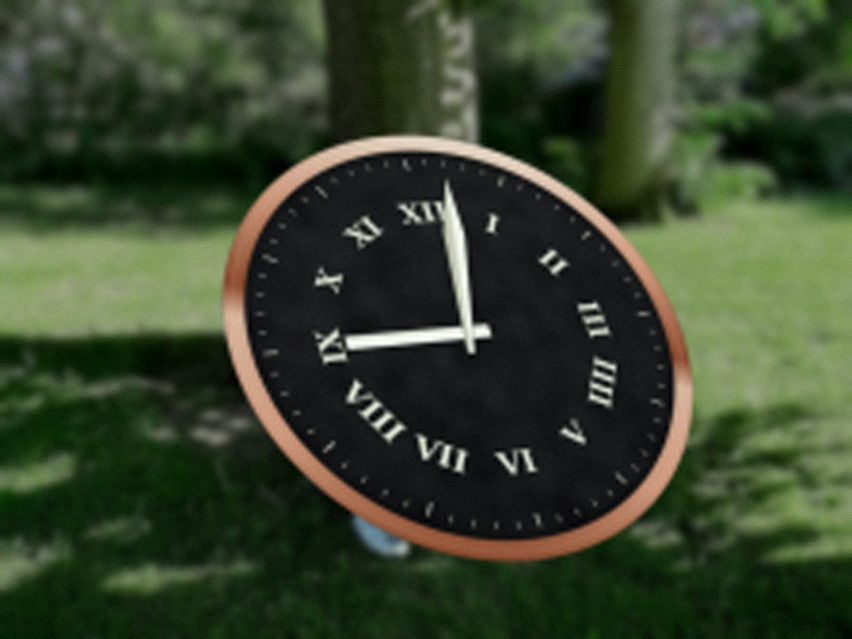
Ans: 9:02
